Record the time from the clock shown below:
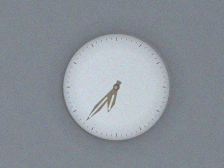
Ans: 6:37
